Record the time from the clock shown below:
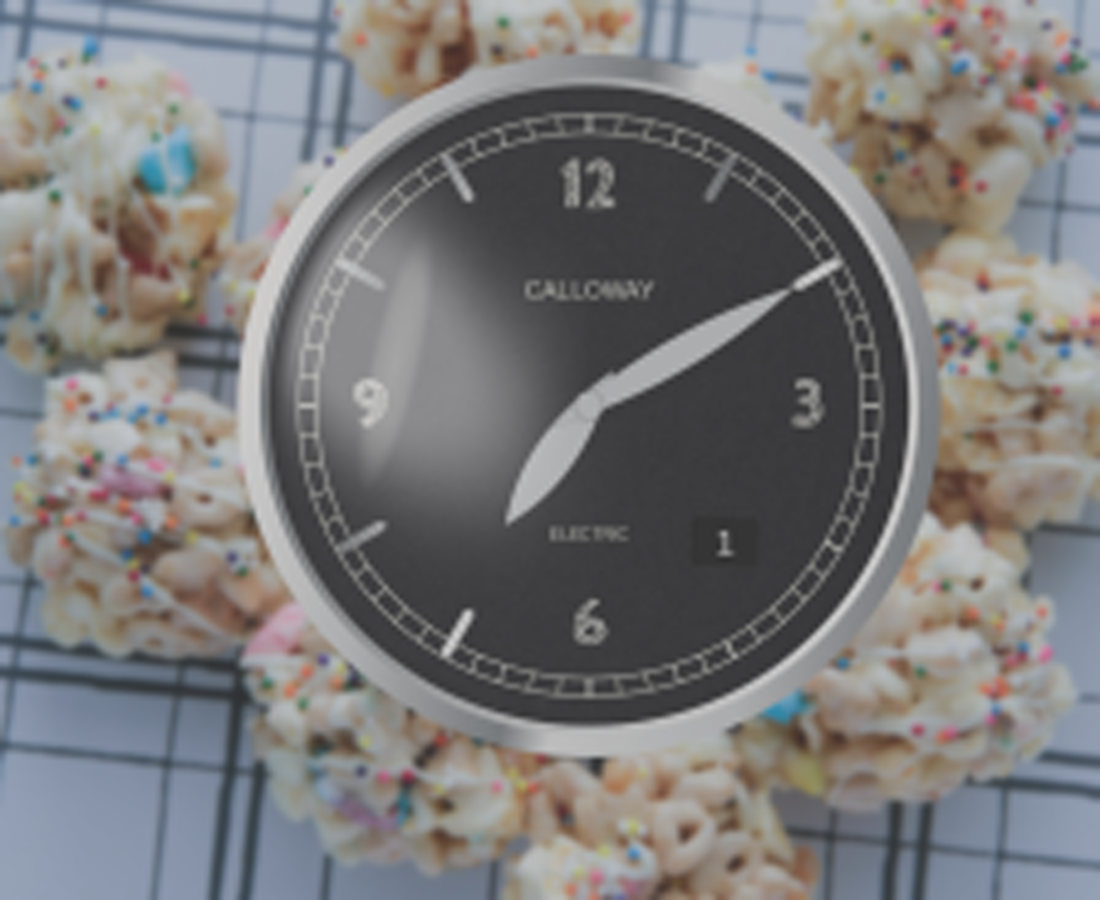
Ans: 7:10
